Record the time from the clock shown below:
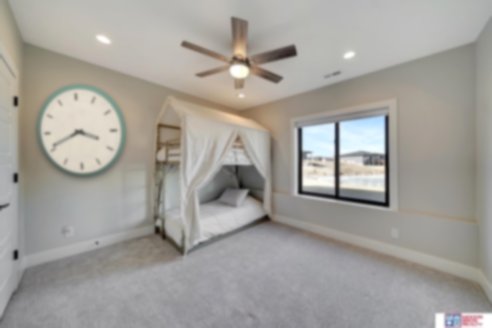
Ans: 3:41
